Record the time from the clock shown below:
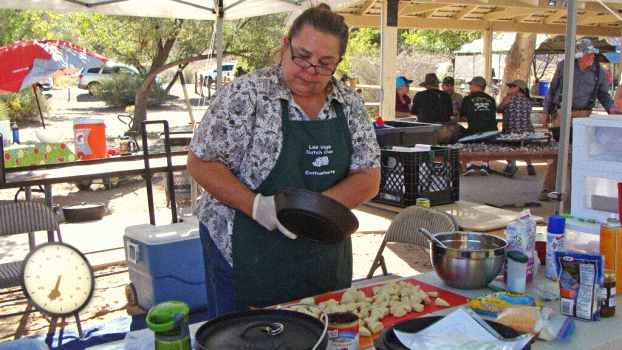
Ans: 6:34
